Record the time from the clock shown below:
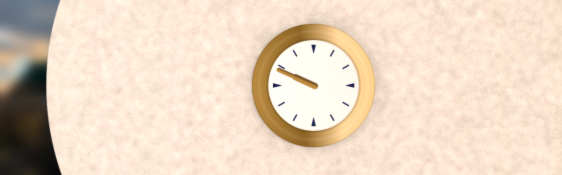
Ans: 9:49
